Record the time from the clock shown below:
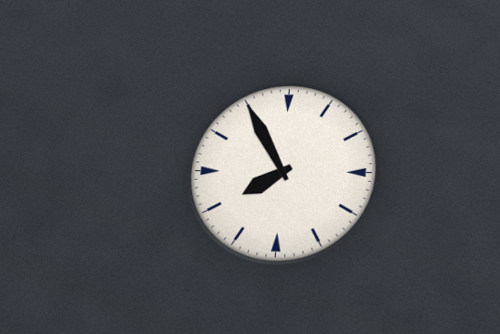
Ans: 7:55
